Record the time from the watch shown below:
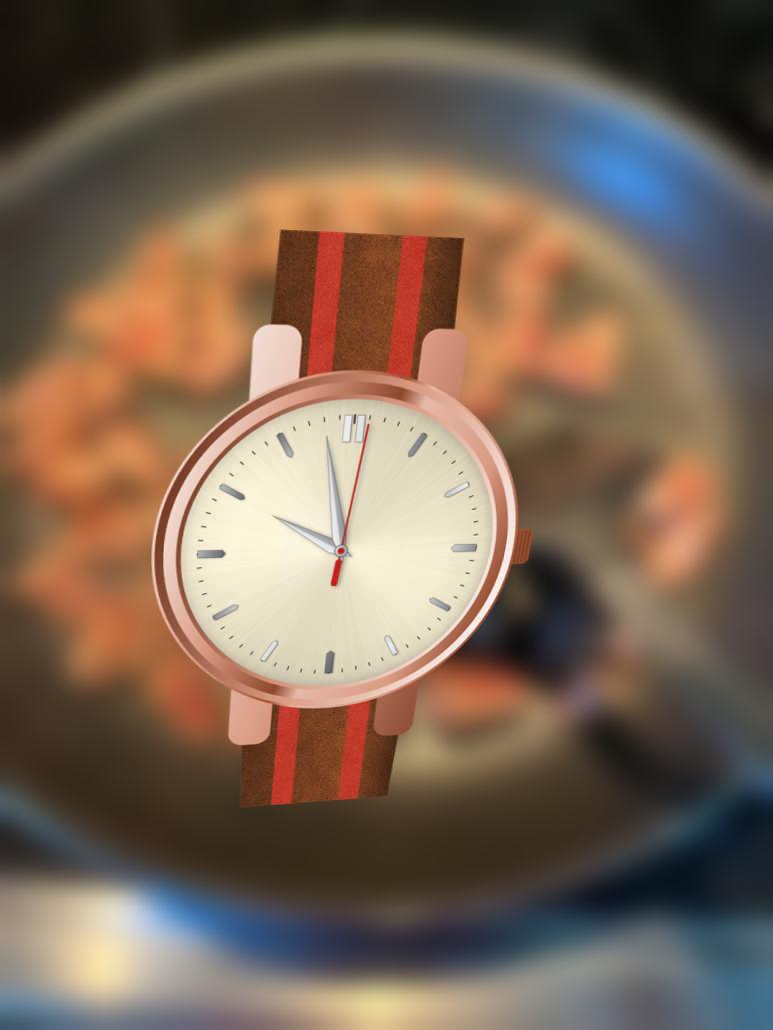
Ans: 9:58:01
